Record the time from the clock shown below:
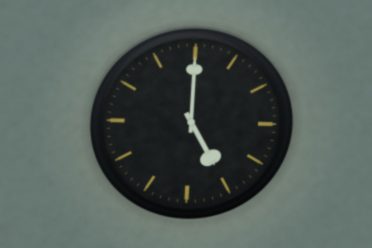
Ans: 5:00
